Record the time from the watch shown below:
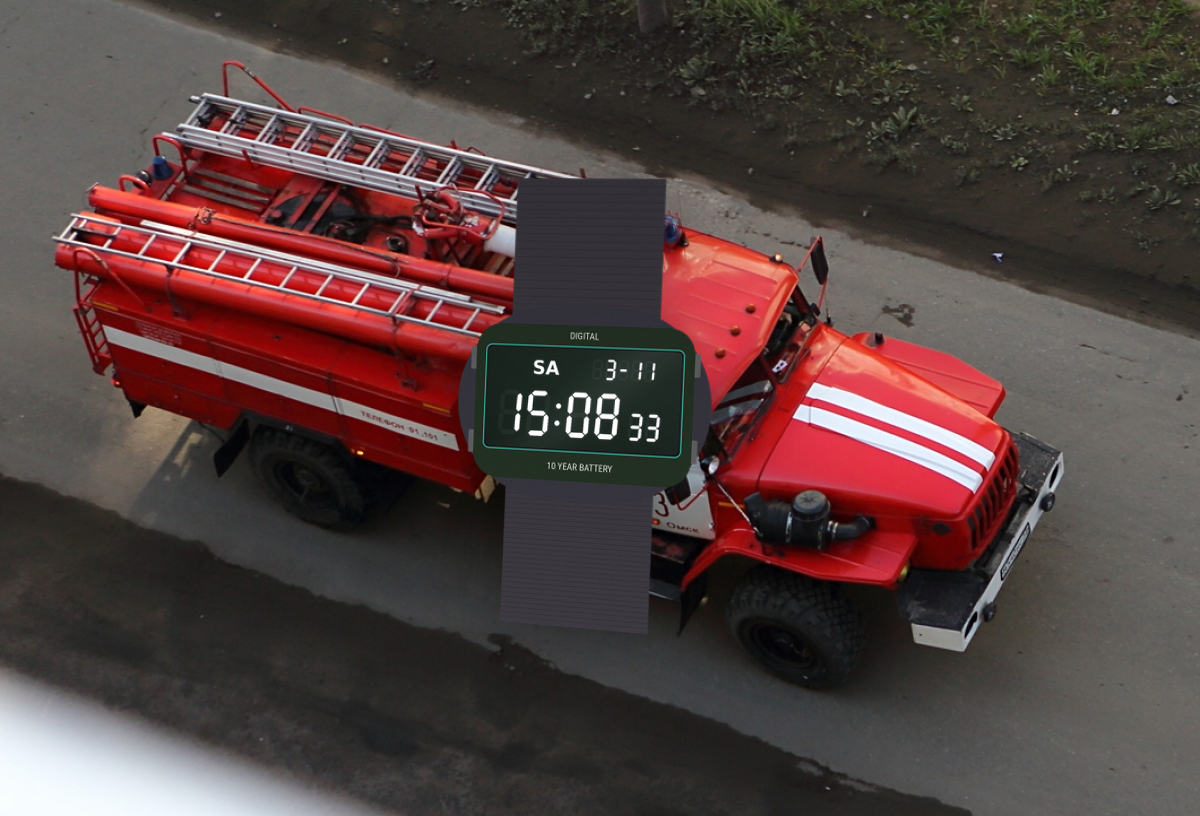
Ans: 15:08:33
